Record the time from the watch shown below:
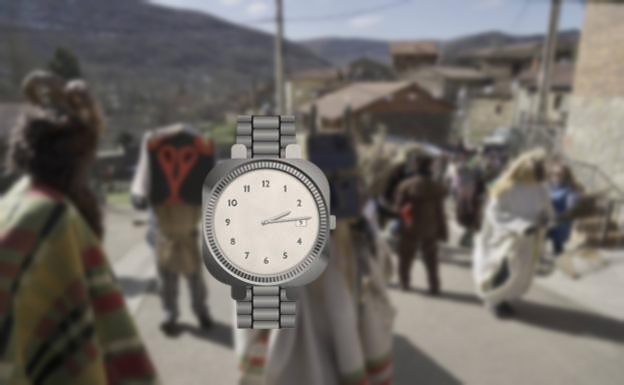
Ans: 2:14
